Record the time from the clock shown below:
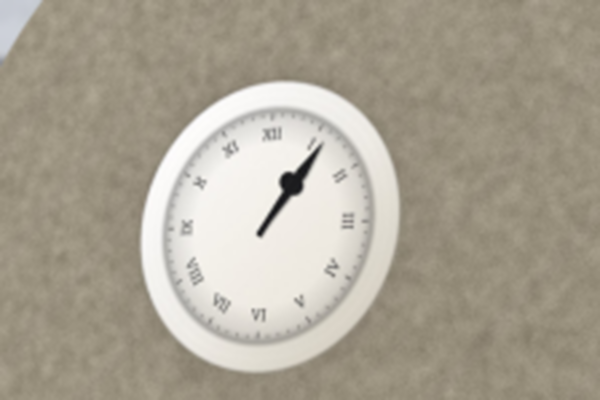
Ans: 1:06
